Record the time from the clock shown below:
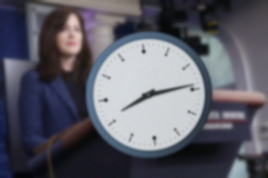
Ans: 8:14
